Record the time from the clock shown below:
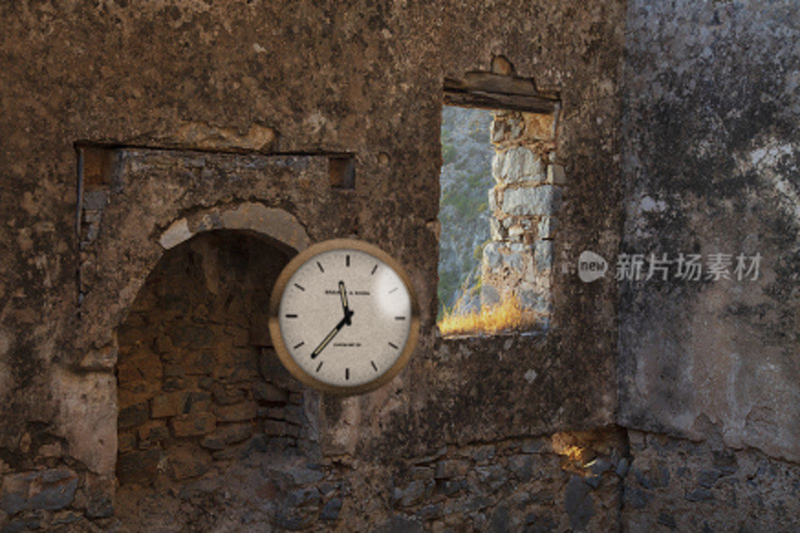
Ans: 11:37
